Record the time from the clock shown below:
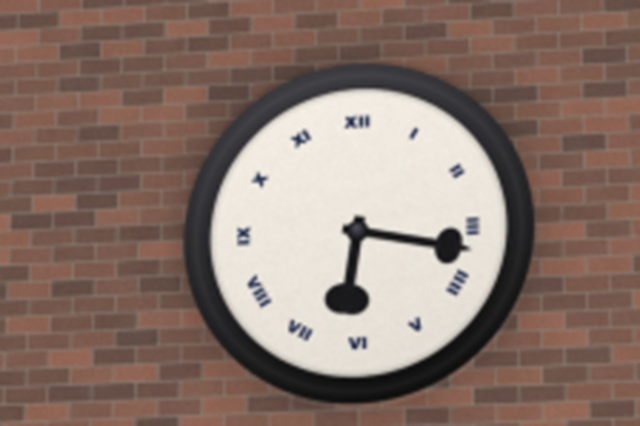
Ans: 6:17
